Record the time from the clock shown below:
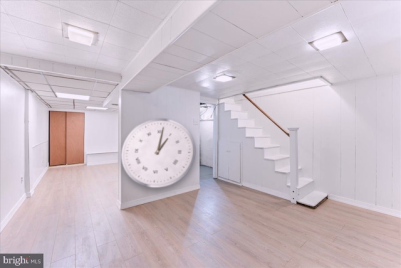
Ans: 1:01
